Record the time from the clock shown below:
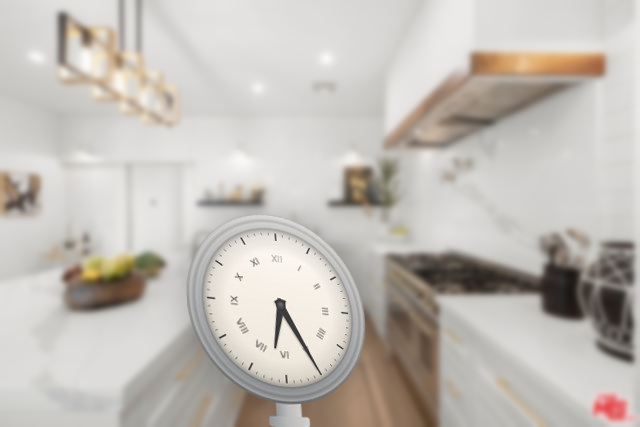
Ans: 6:25
